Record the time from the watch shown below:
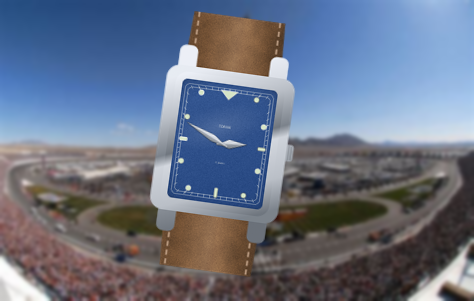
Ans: 2:49
